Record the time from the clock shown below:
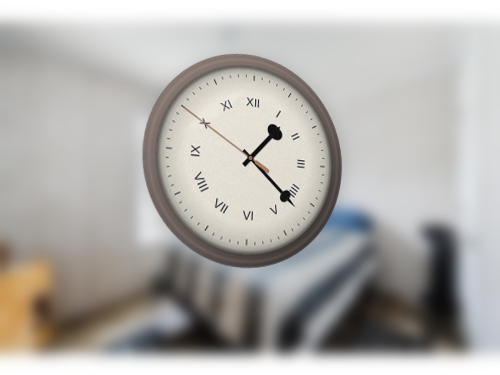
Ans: 1:21:50
